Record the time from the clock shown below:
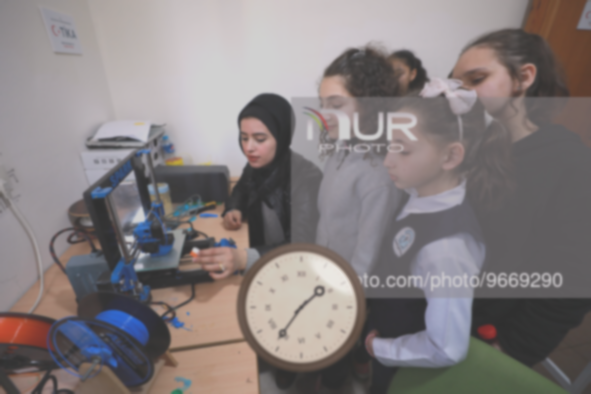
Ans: 1:36
